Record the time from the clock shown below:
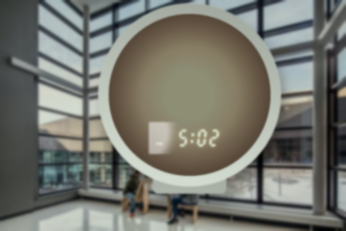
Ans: 5:02
